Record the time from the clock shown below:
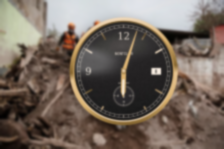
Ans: 6:03
